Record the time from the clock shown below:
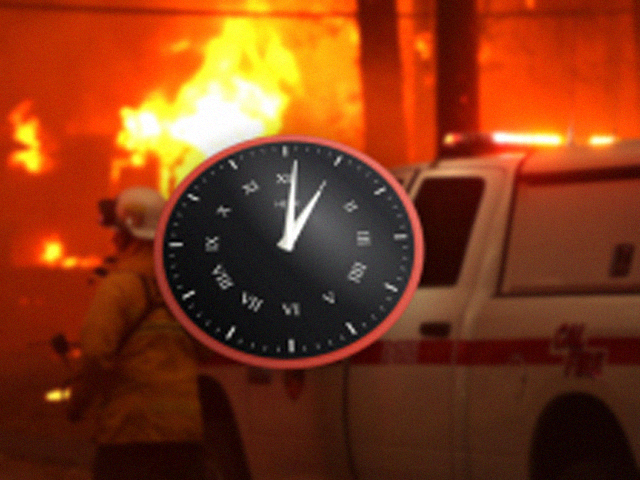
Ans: 1:01
